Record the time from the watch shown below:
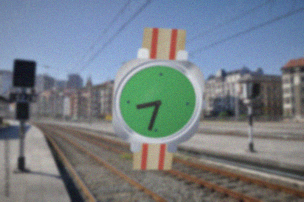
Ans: 8:32
